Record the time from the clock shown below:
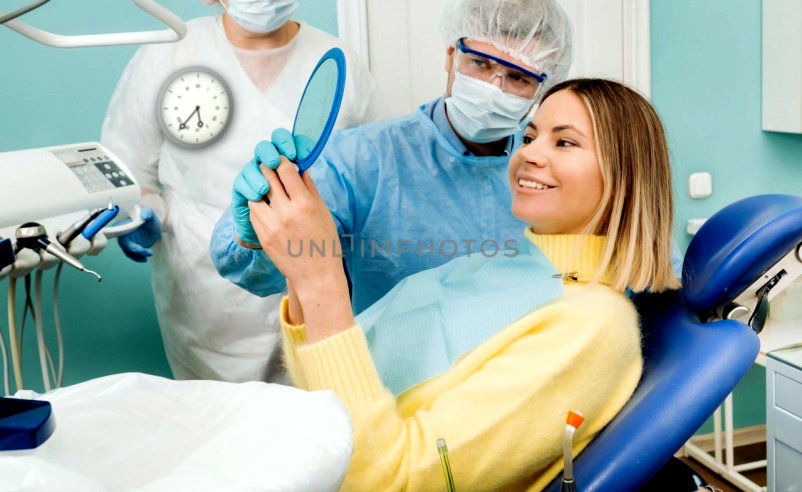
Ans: 5:37
